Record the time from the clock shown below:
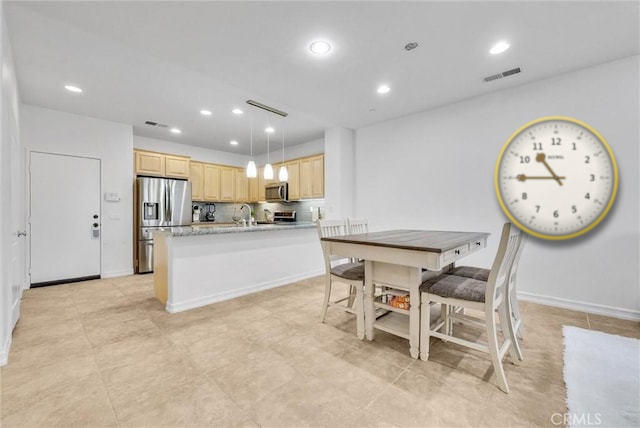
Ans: 10:45
